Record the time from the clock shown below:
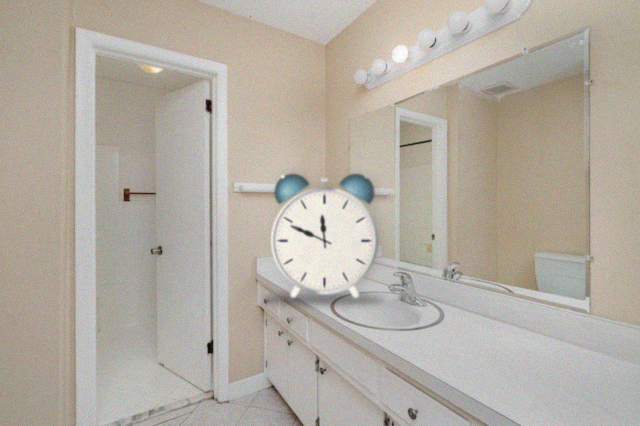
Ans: 11:49
